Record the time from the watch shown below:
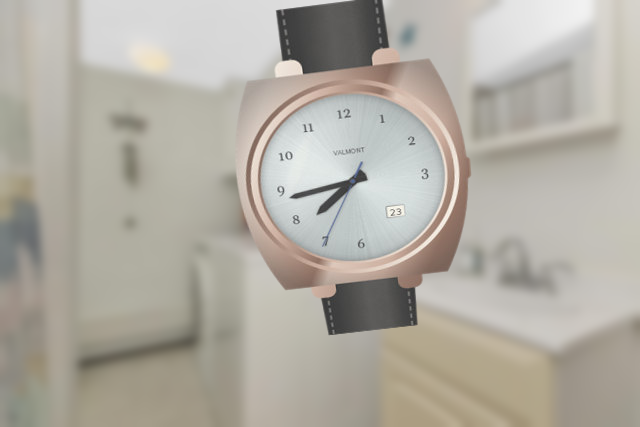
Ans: 7:43:35
